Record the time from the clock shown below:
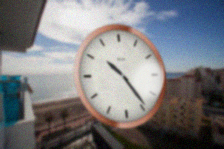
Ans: 10:24
